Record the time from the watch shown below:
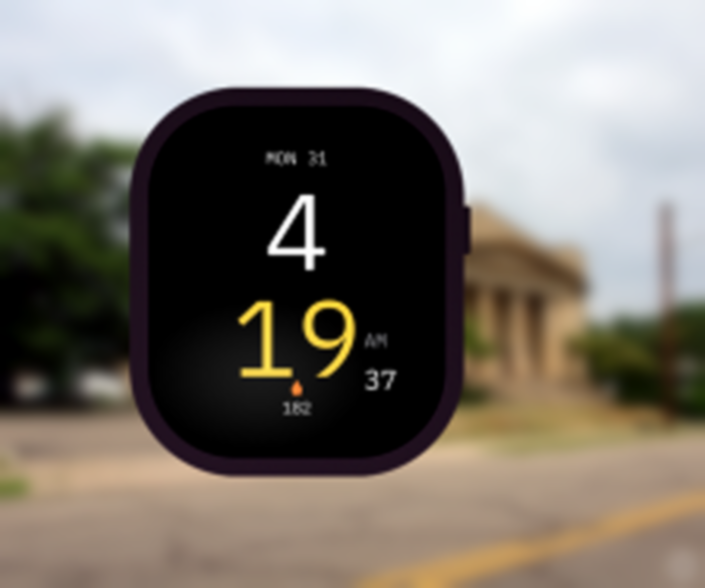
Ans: 4:19:37
